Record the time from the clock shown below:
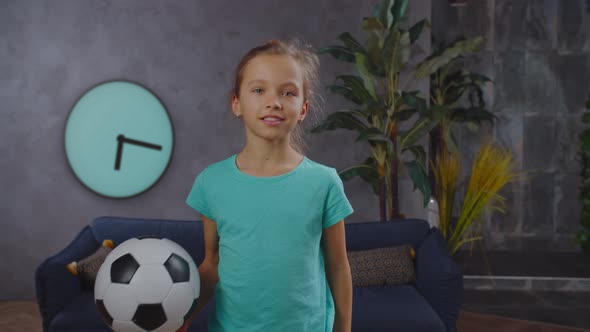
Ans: 6:17
